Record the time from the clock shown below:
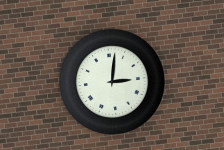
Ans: 3:02
